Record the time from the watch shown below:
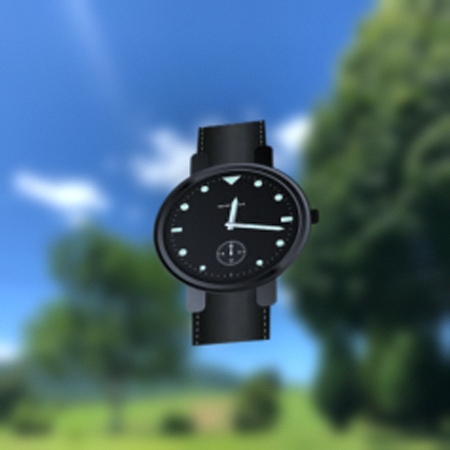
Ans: 12:17
